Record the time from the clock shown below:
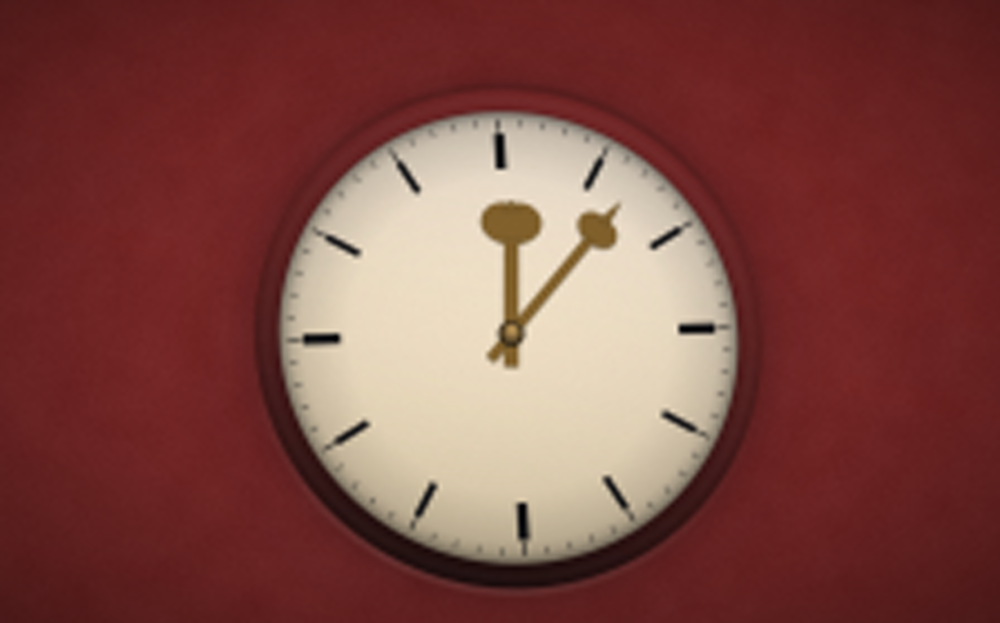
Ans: 12:07
